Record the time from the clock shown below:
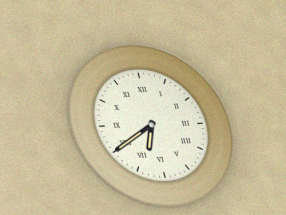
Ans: 6:40
